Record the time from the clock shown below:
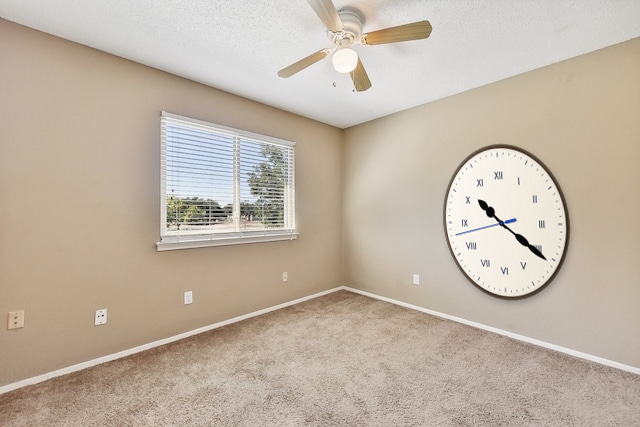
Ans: 10:20:43
